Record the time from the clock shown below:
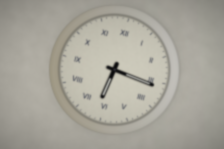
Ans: 6:16
